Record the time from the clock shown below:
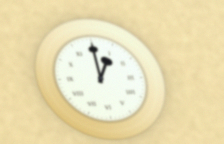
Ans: 1:00
